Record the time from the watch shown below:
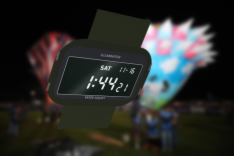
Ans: 1:44:21
